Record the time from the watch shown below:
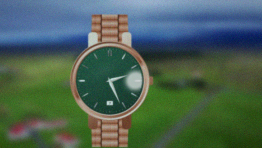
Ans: 2:26
